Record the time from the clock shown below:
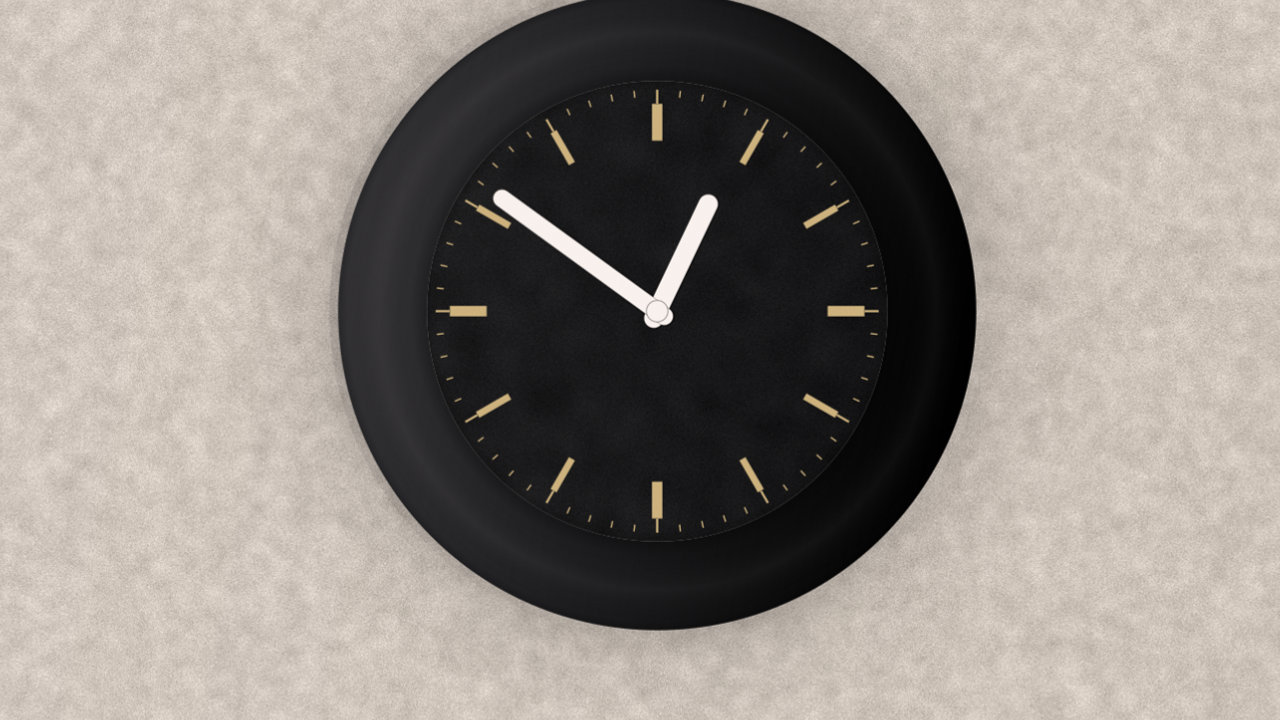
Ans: 12:51
